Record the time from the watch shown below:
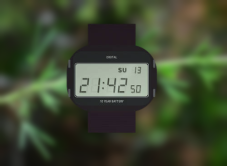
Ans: 21:42:50
